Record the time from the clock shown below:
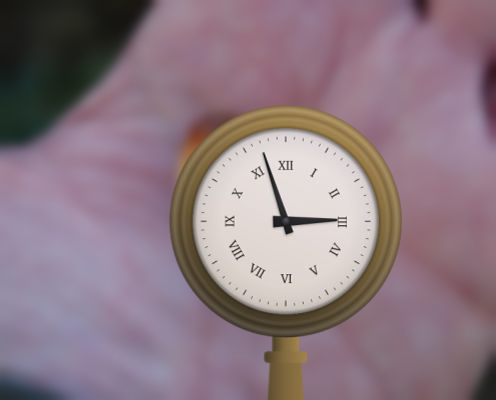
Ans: 2:57
